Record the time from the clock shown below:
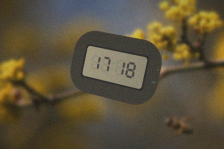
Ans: 17:18
